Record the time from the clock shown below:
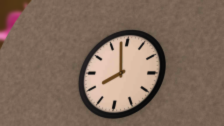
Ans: 7:58
